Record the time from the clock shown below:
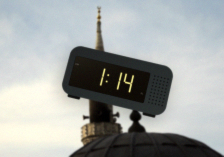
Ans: 1:14
